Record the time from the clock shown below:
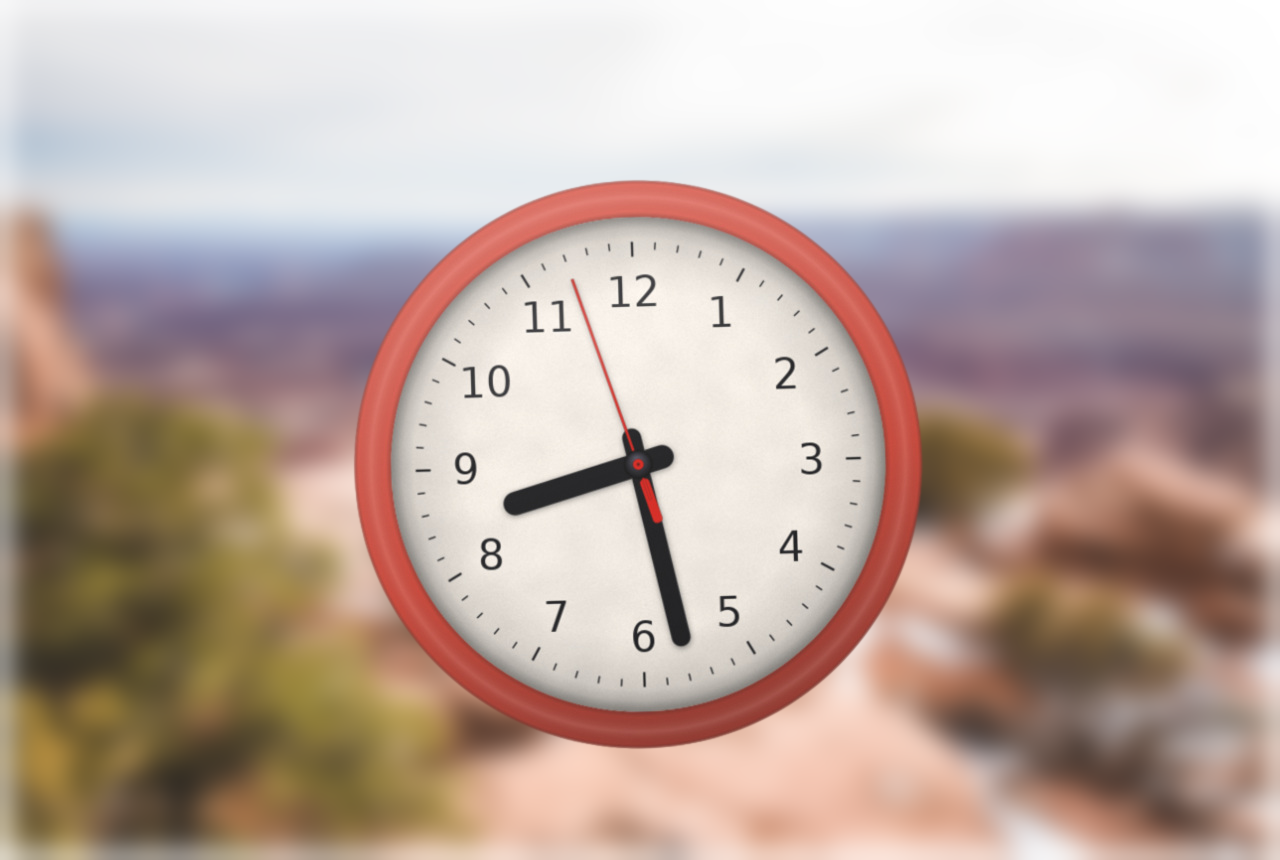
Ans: 8:27:57
